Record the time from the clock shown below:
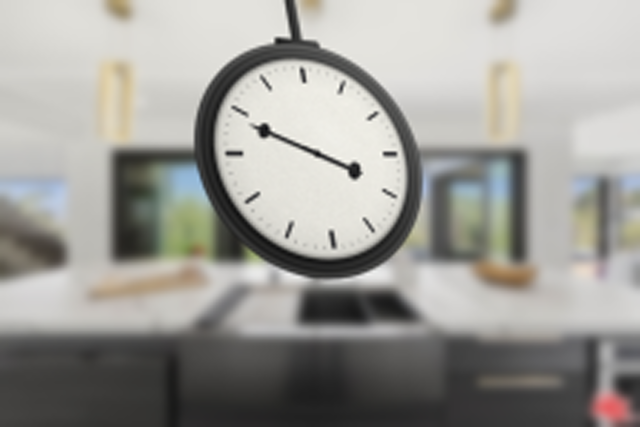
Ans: 3:49
